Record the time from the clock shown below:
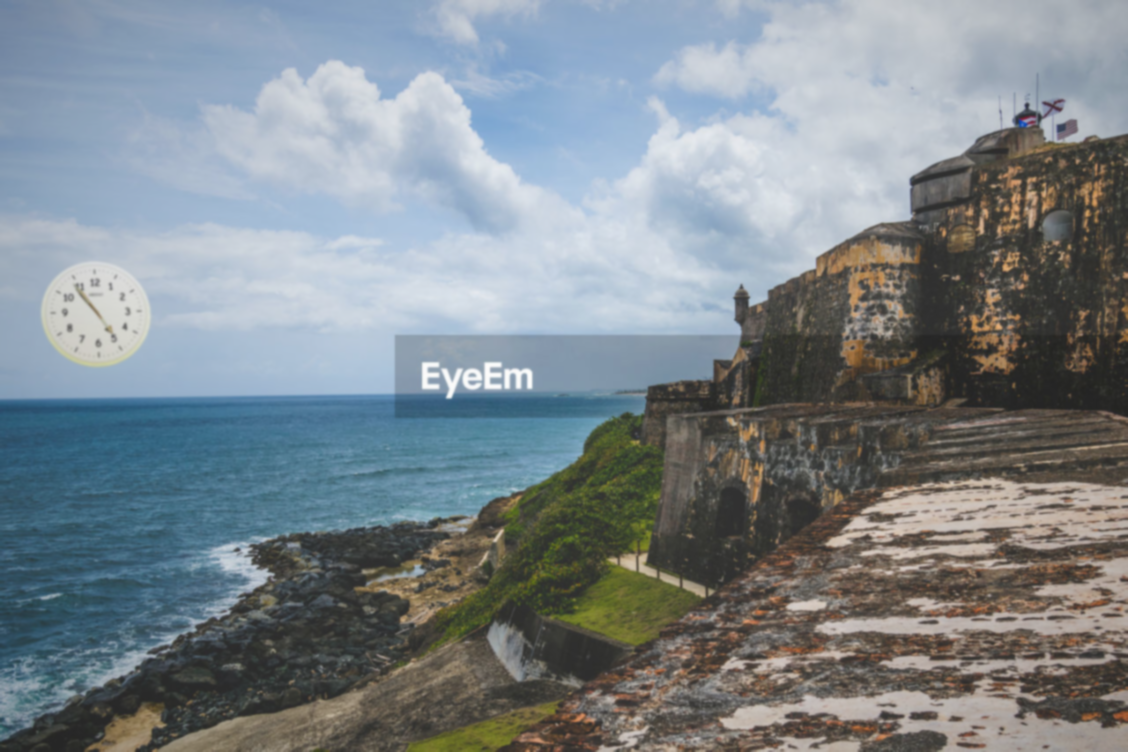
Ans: 4:54
